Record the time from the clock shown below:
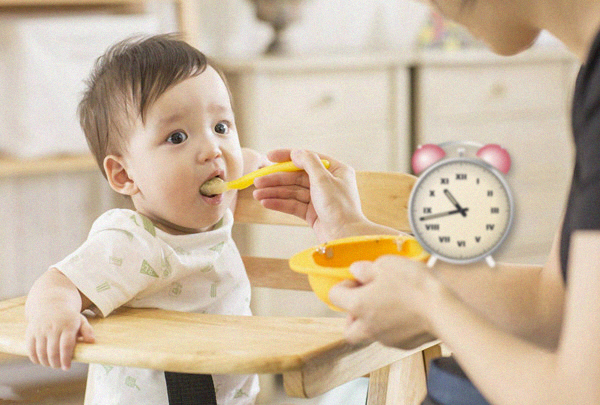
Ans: 10:43
